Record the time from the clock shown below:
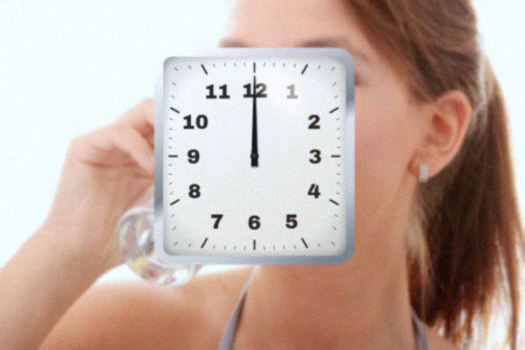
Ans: 12:00
